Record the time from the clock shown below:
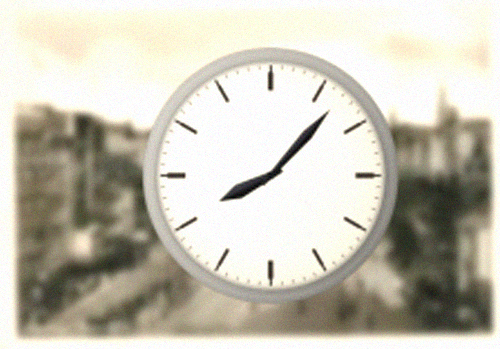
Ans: 8:07
